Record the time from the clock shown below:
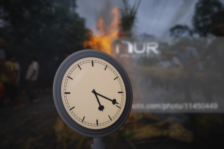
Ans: 5:19
